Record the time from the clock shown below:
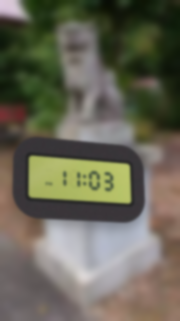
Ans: 11:03
